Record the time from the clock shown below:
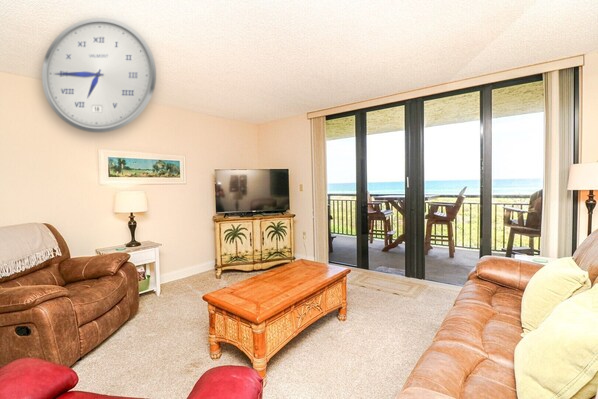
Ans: 6:45
